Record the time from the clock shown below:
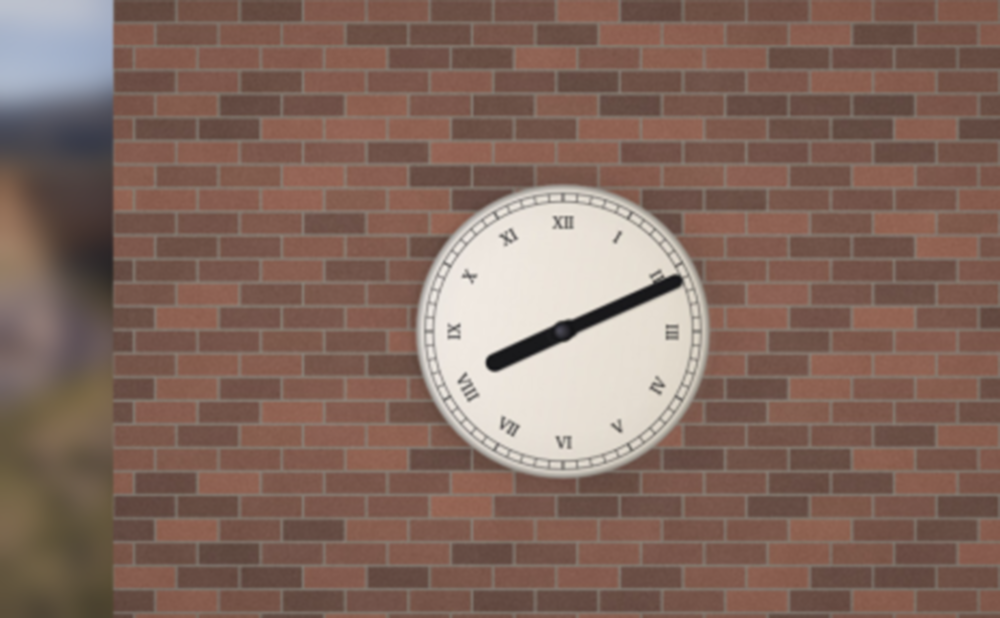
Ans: 8:11
